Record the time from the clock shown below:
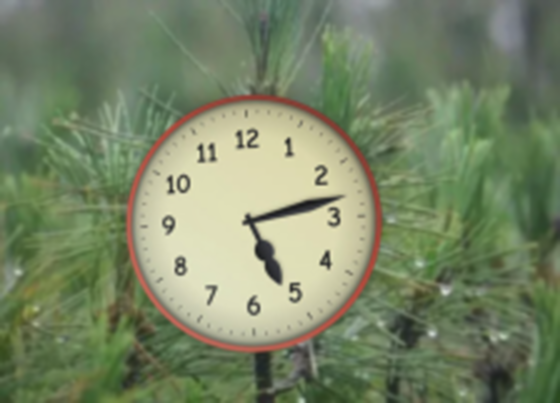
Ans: 5:13
